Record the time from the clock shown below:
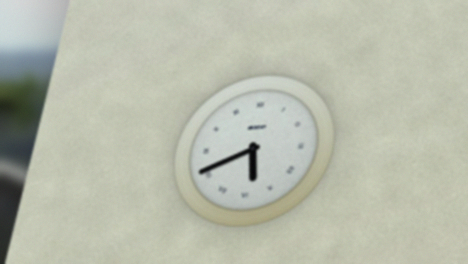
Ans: 5:41
